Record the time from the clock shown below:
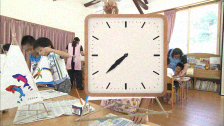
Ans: 7:38
